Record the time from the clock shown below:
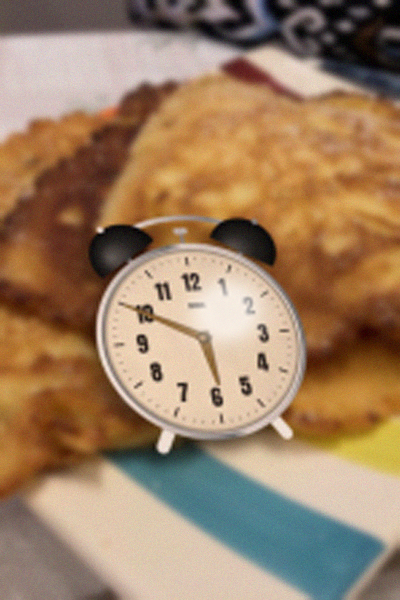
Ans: 5:50
